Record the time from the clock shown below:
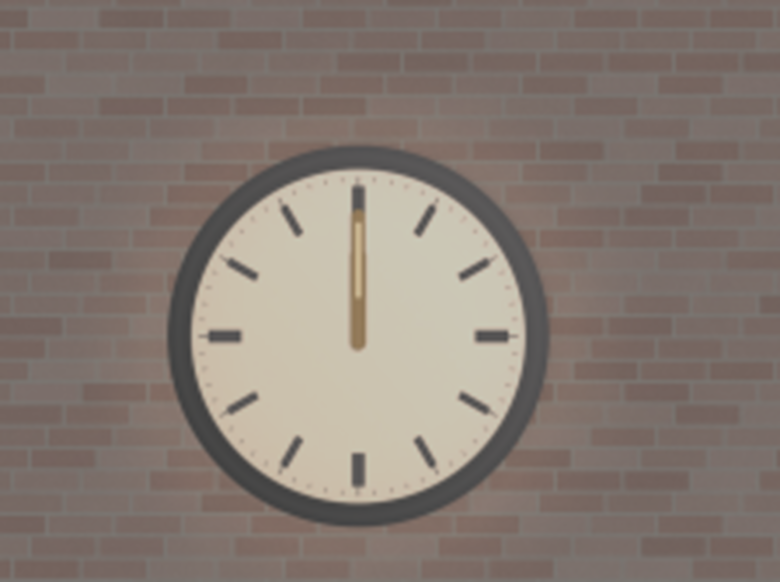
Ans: 12:00
